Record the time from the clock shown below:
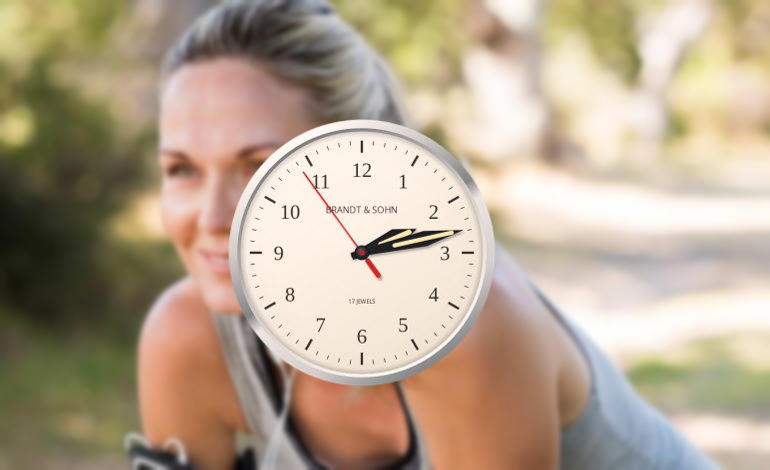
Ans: 2:12:54
